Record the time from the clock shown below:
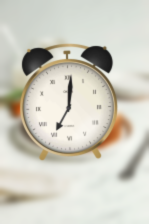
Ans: 7:01
